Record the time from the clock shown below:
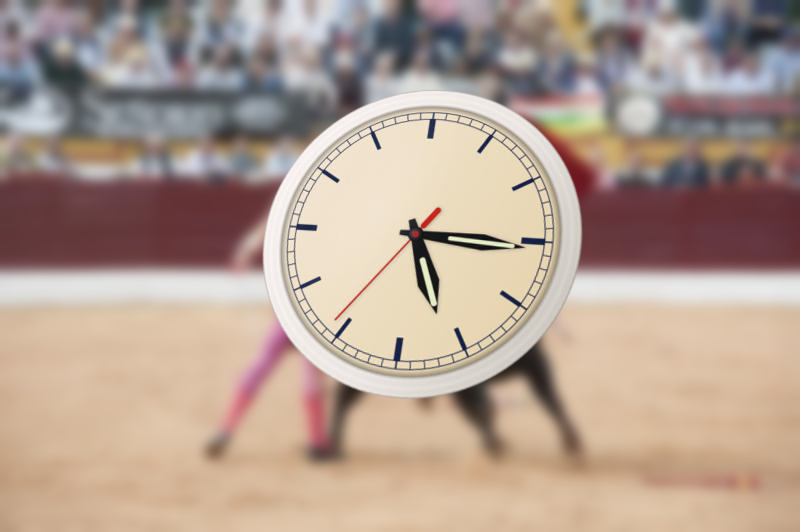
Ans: 5:15:36
